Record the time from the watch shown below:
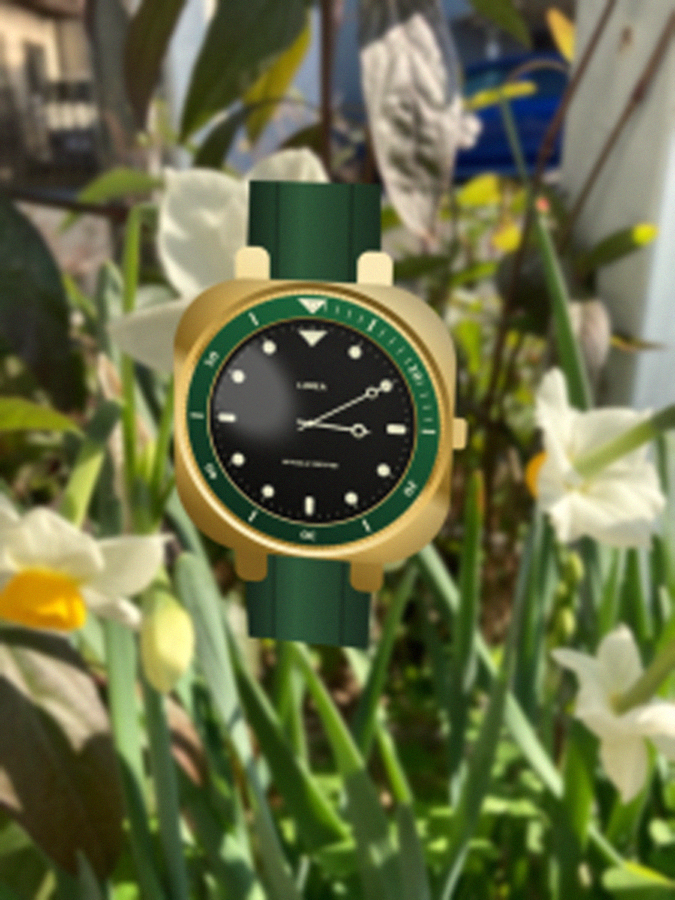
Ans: 3:10
